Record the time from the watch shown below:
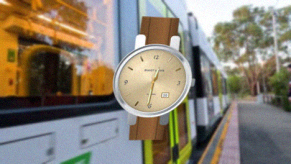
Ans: 12:31
